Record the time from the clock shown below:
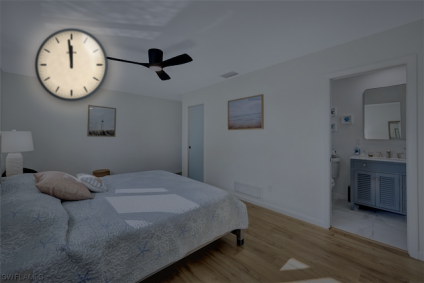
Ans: 11:59
